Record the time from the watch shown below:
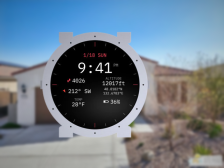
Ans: 9:41
